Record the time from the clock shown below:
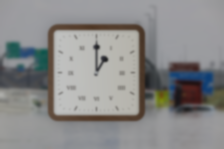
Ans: 1:00
